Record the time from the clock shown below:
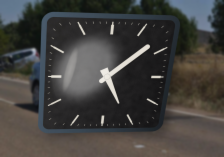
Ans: 5:08
